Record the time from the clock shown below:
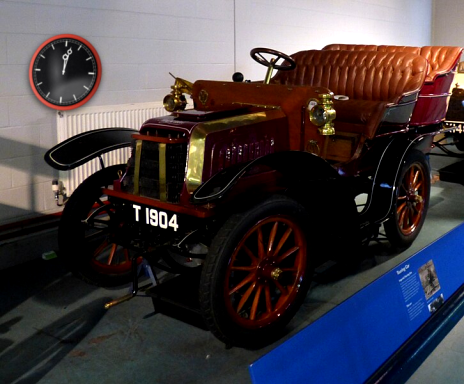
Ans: 12:02
